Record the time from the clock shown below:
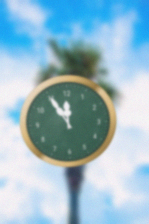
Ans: 11:55
